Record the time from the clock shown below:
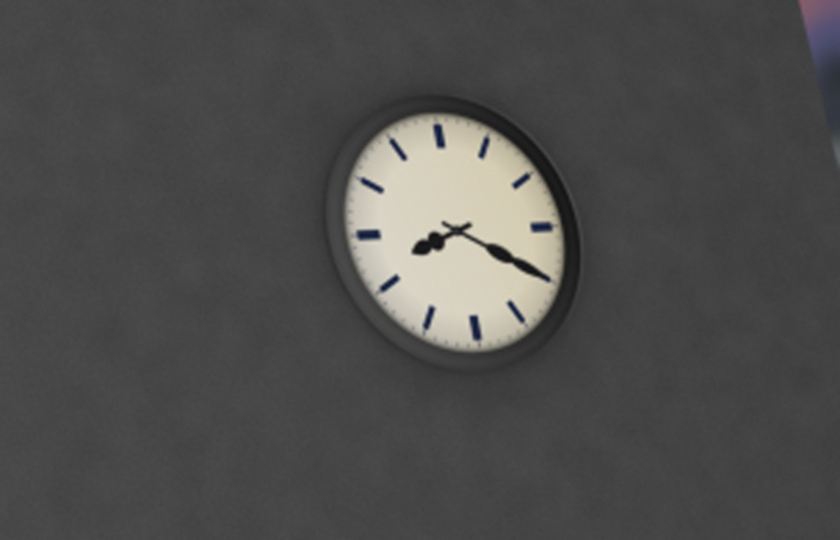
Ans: 8:20
